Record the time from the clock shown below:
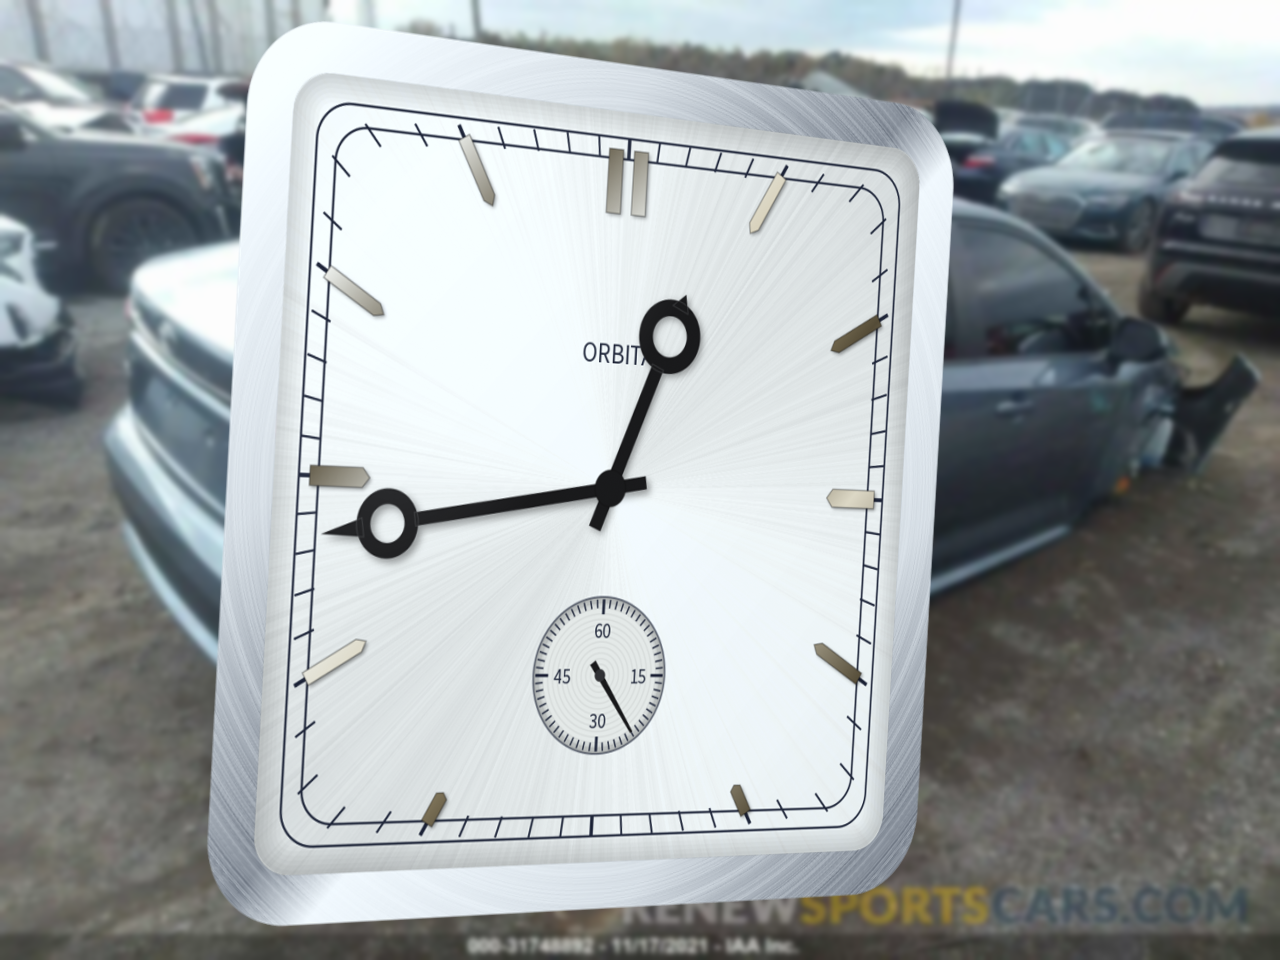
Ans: 12:43:24
